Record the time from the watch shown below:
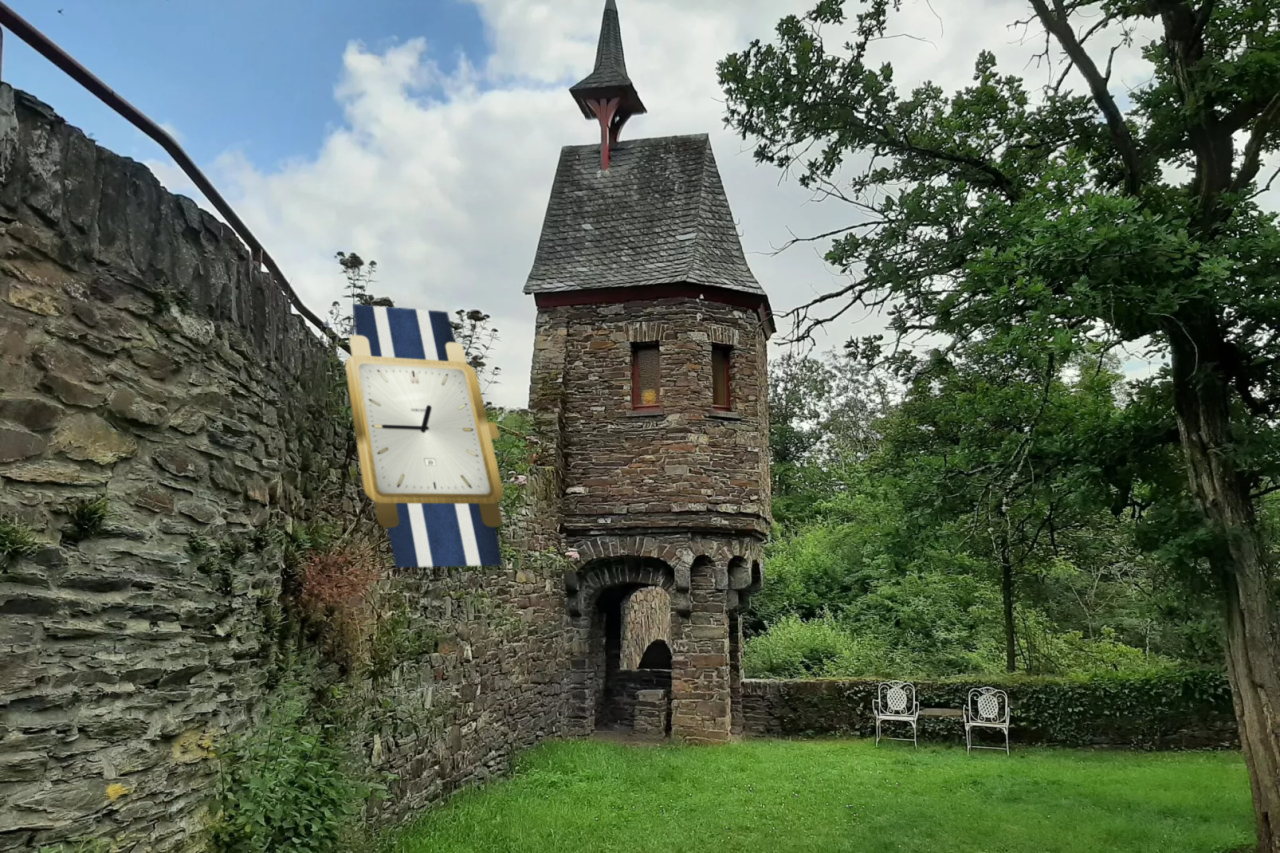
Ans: 12:45
